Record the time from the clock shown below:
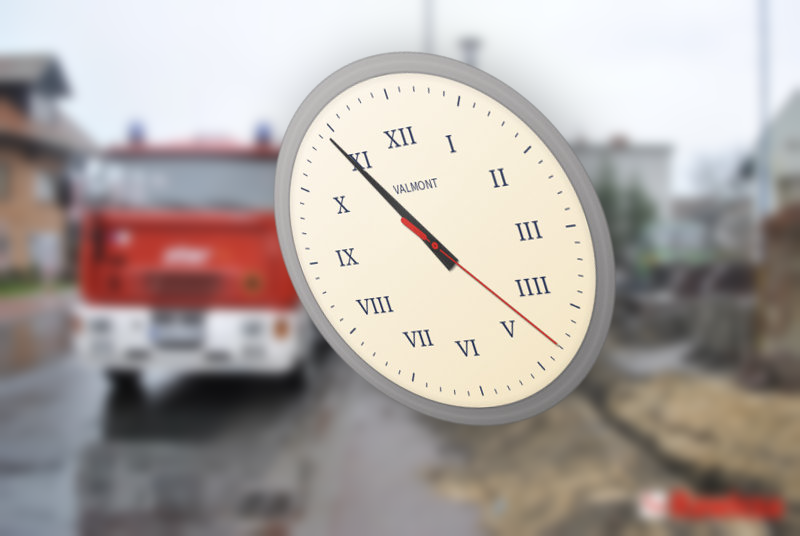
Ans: 10:54:23
